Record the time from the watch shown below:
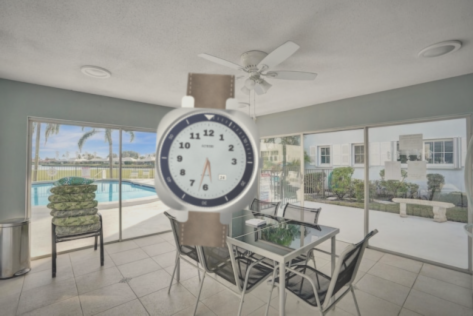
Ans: 5:32
